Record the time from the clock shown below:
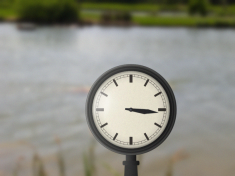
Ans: 3:16
